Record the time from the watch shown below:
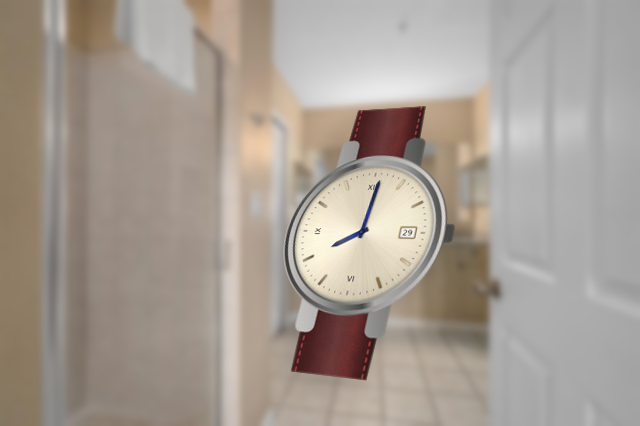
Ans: 8:01
